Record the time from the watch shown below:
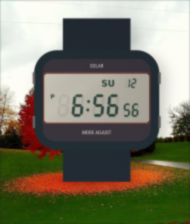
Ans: 6:56:56
